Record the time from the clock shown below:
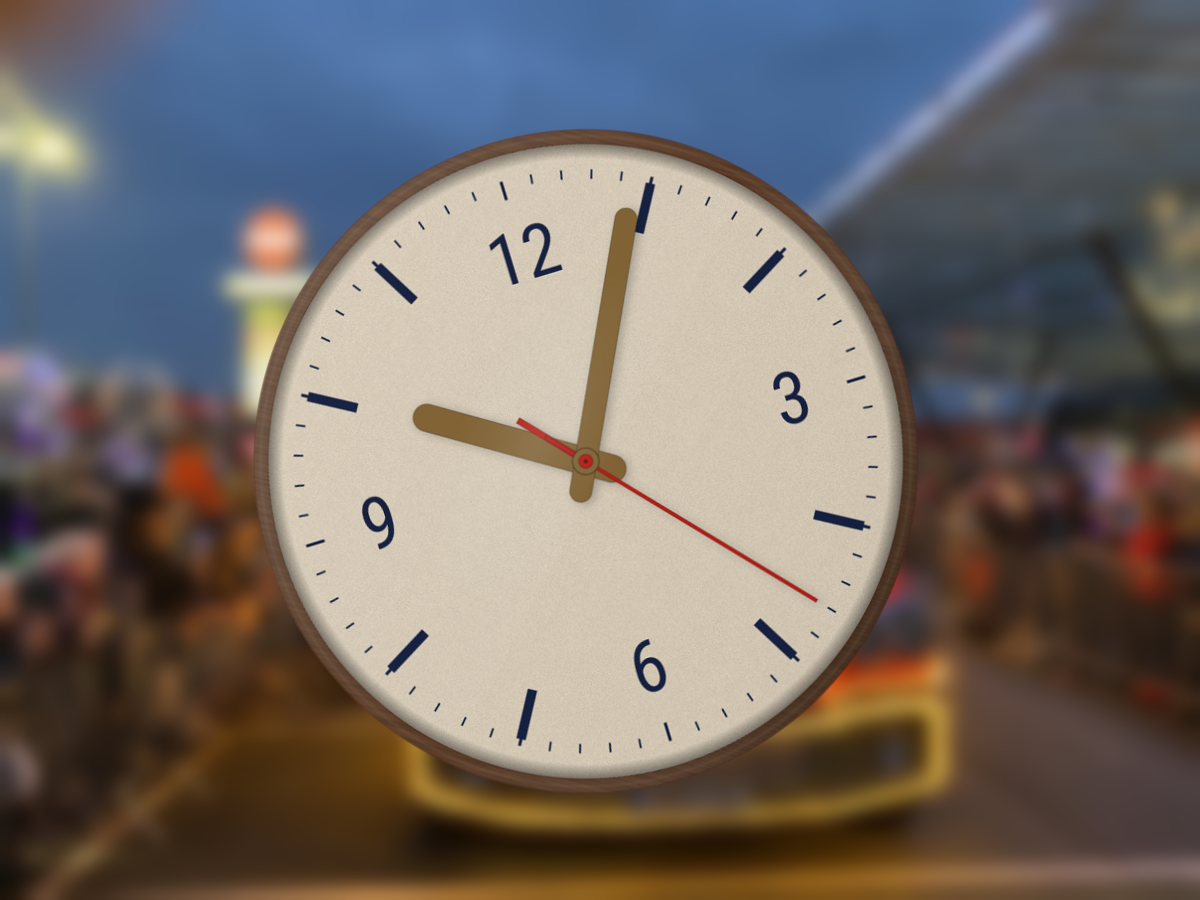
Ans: 10:04:23
